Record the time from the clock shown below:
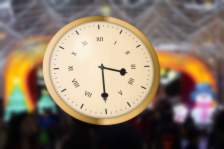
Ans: 3:30
